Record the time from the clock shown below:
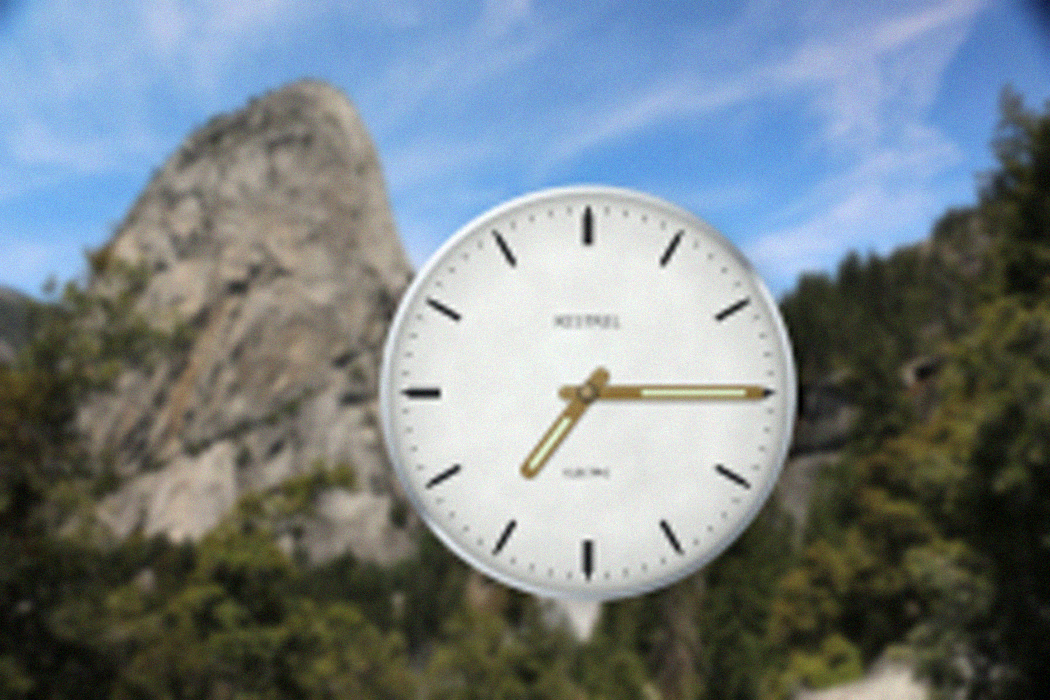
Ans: 7:15
